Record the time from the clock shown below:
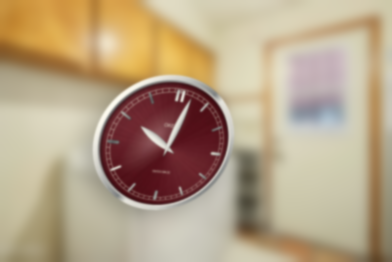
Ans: 10:02
